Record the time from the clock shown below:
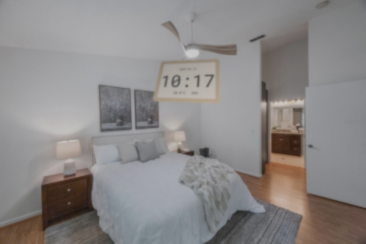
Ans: 10:17
